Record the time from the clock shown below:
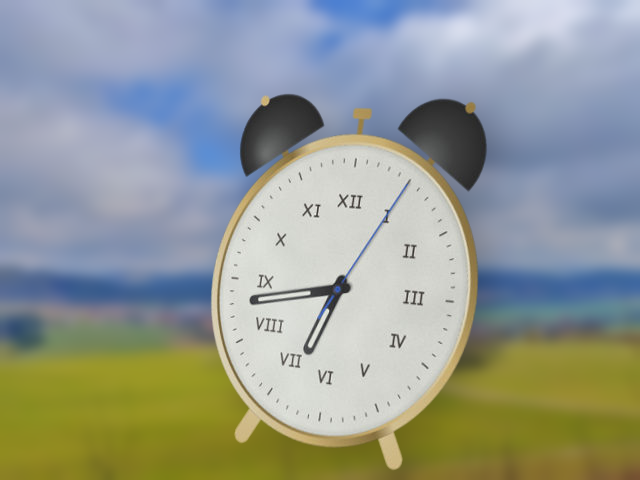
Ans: 6:43:05
